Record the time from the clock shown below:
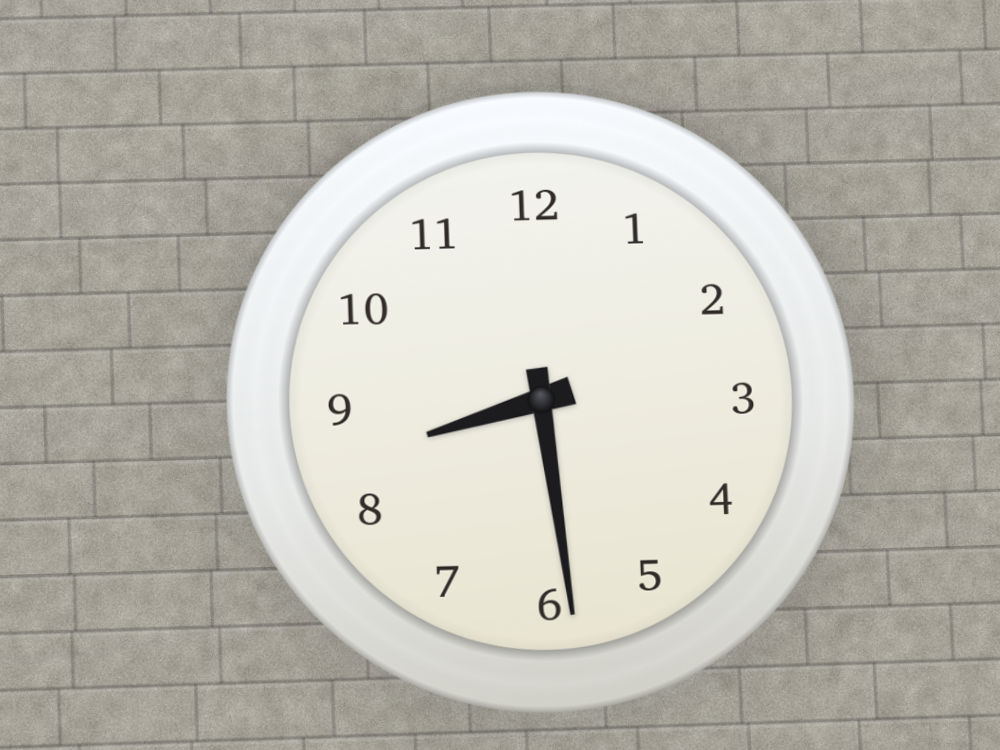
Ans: 8:29
